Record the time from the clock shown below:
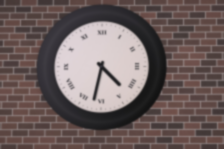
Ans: 4:32
